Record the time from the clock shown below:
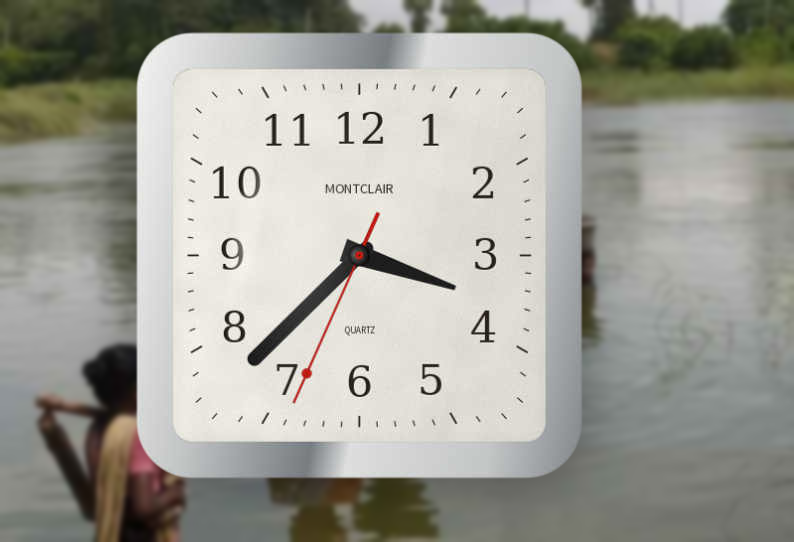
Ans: 3:37:34
